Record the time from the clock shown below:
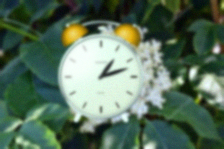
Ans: 1:12
